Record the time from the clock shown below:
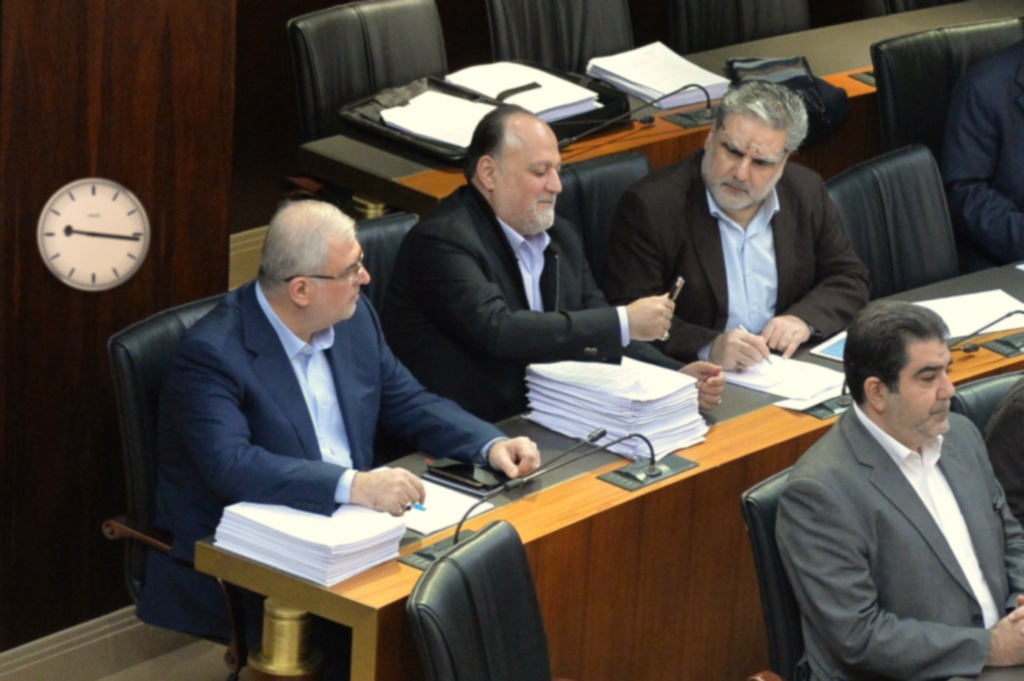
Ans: 9:16
